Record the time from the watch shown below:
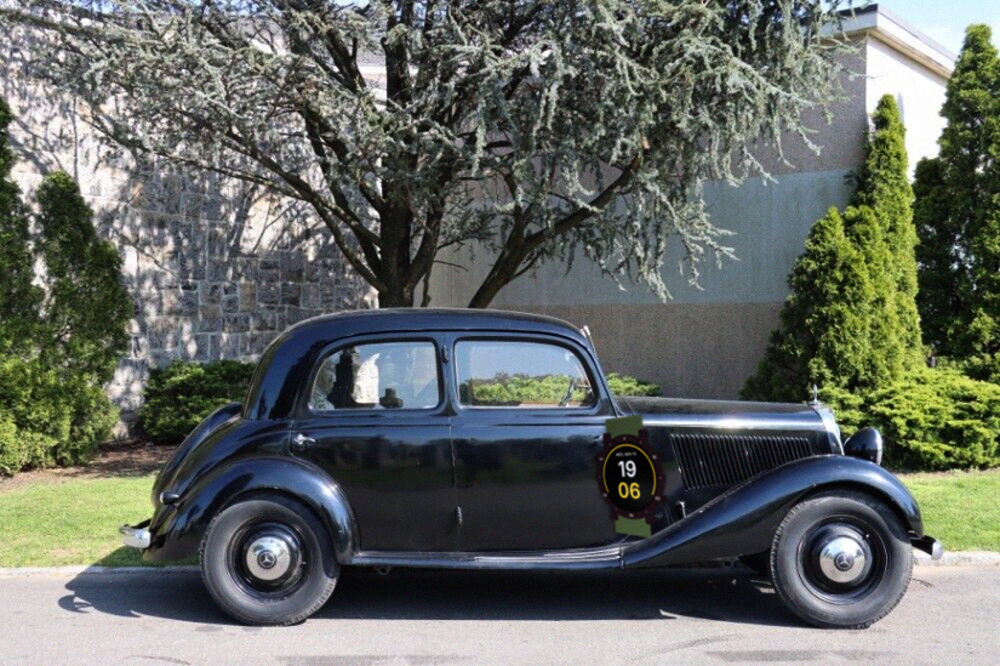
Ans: 19:06
